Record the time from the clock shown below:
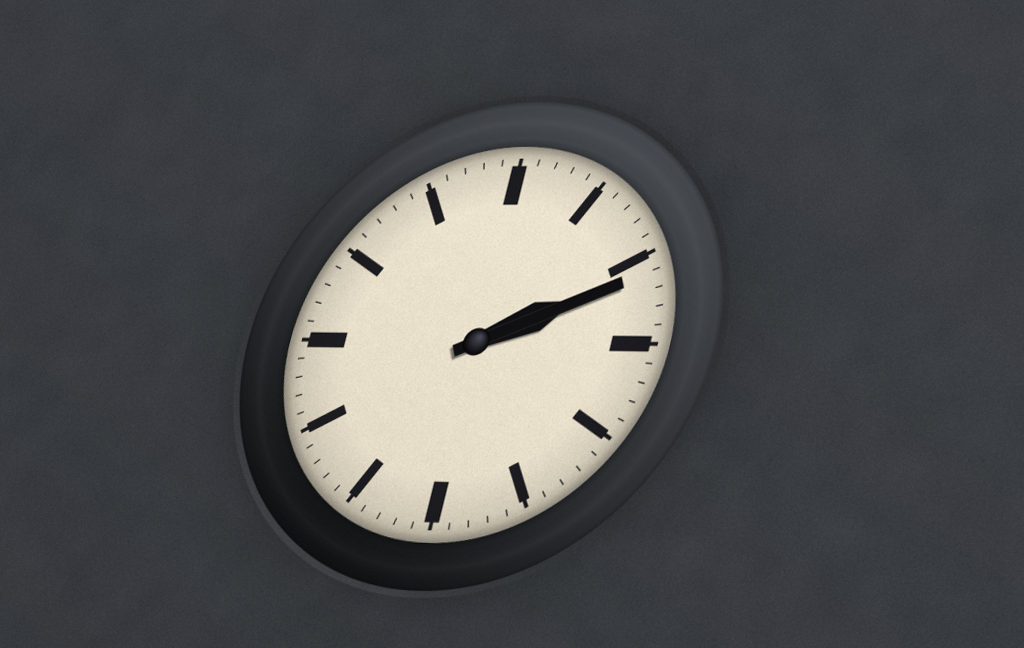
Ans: 2:11
